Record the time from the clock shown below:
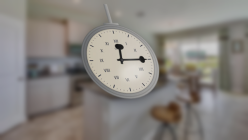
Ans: 12:15
